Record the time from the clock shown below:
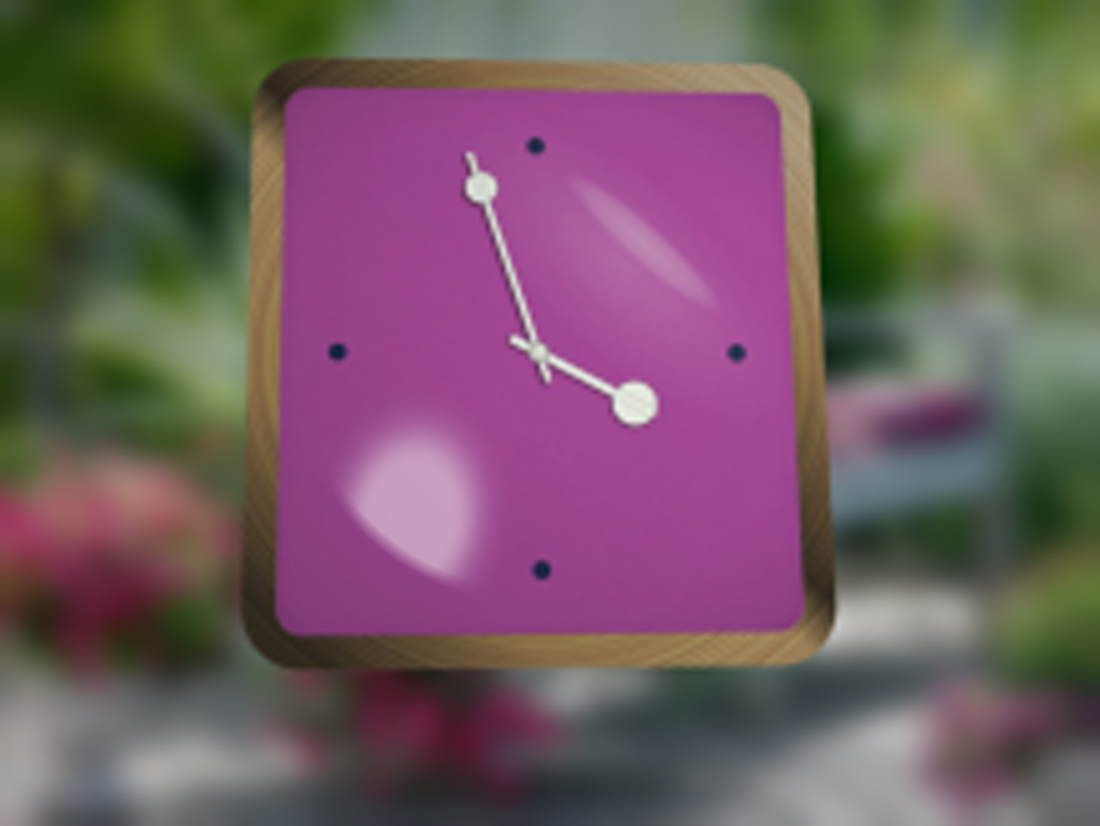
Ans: 3:57
